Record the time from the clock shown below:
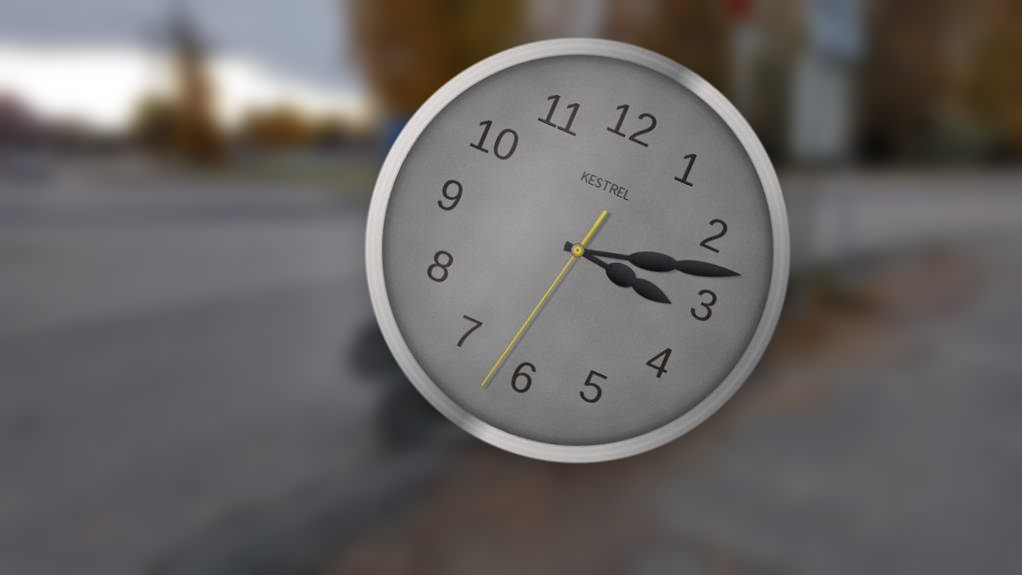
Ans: 3:12:32
